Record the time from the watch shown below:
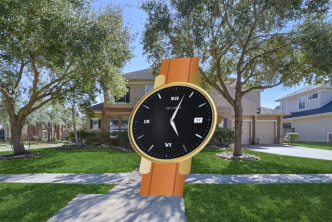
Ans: 5:03
